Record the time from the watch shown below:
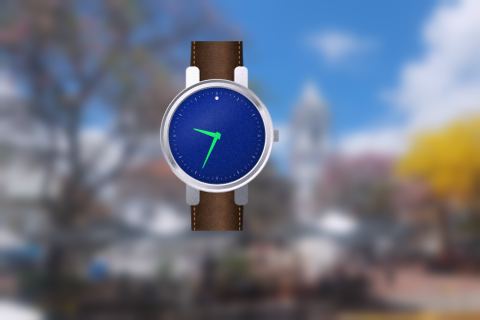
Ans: 9:34
